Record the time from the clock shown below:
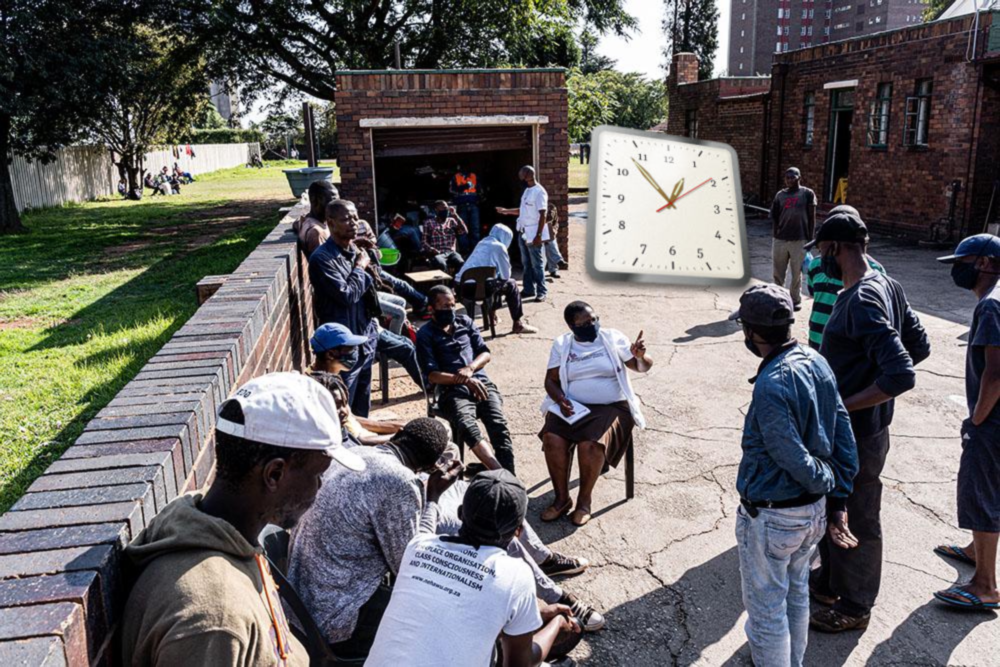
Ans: 12:53:09
